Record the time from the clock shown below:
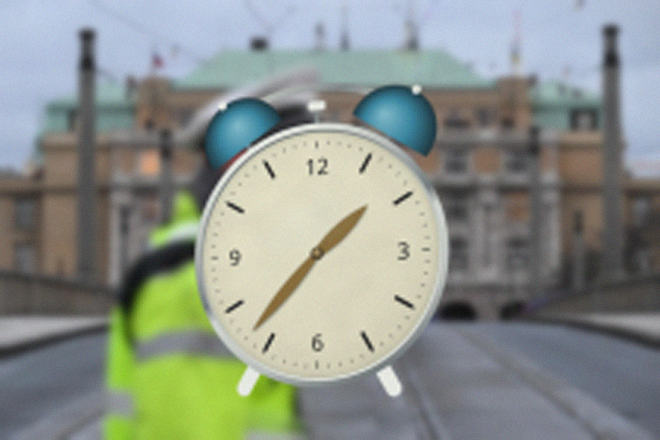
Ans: 1:37
